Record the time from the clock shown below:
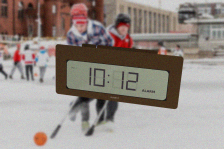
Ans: 10:12
